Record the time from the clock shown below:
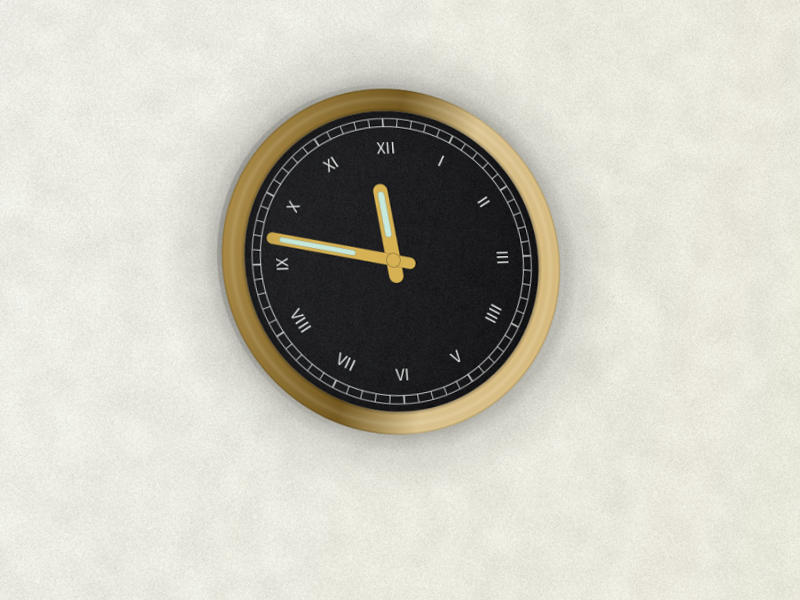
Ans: 11:47
